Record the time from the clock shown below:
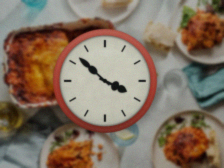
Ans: 3:52
